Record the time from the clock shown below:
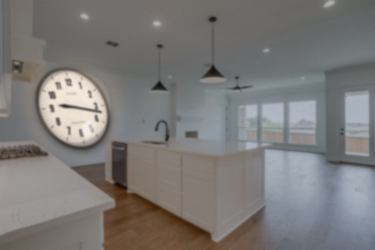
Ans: 9:17
